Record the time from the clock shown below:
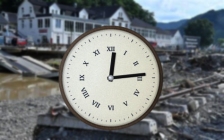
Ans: 12:14
